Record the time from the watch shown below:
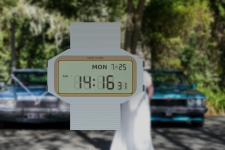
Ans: 14:16:31
